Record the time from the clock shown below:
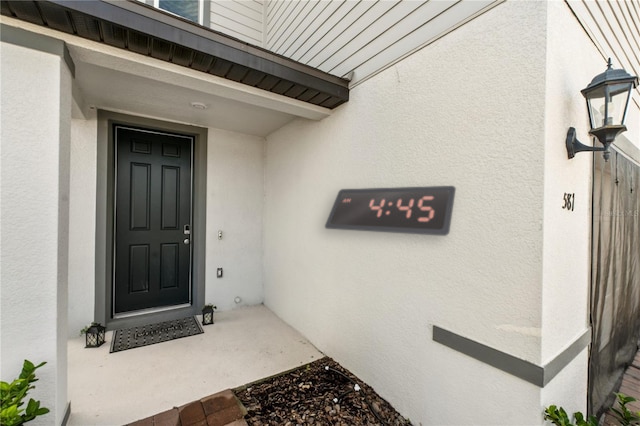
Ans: 4:45
